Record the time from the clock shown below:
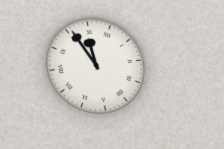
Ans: 10:51
